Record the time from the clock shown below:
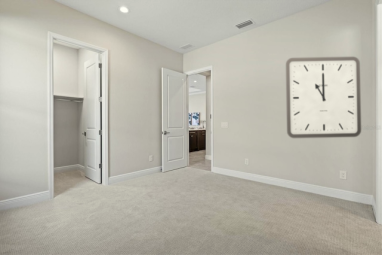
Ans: 11:00
